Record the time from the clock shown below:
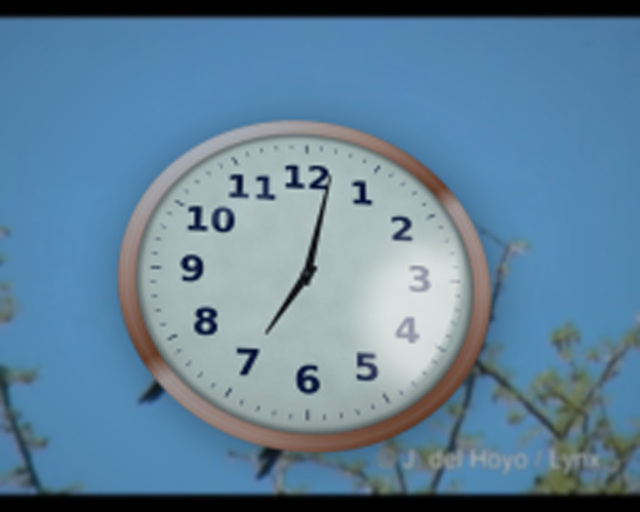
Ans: 7:02
